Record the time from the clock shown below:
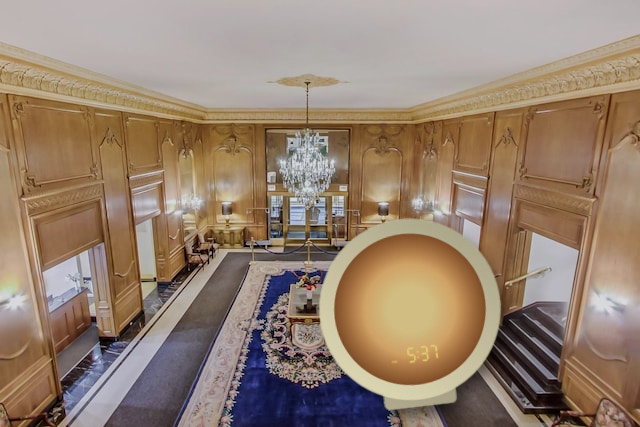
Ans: 5:37
